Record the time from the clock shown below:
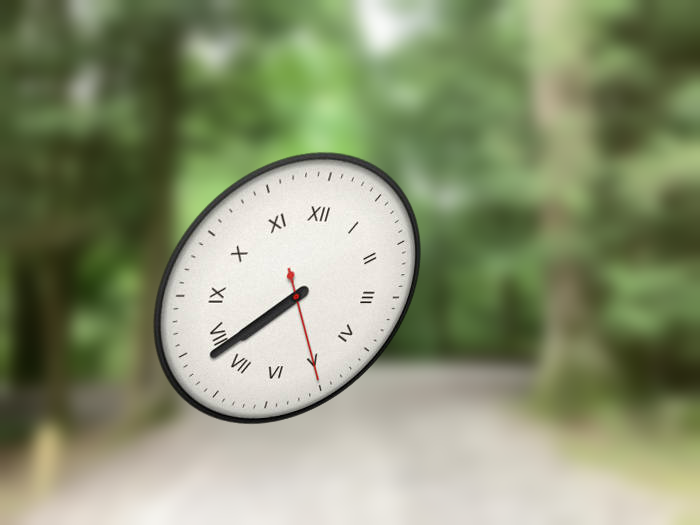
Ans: 7:38:25
